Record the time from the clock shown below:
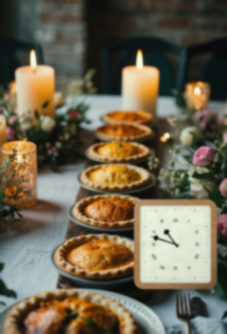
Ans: 10:48
